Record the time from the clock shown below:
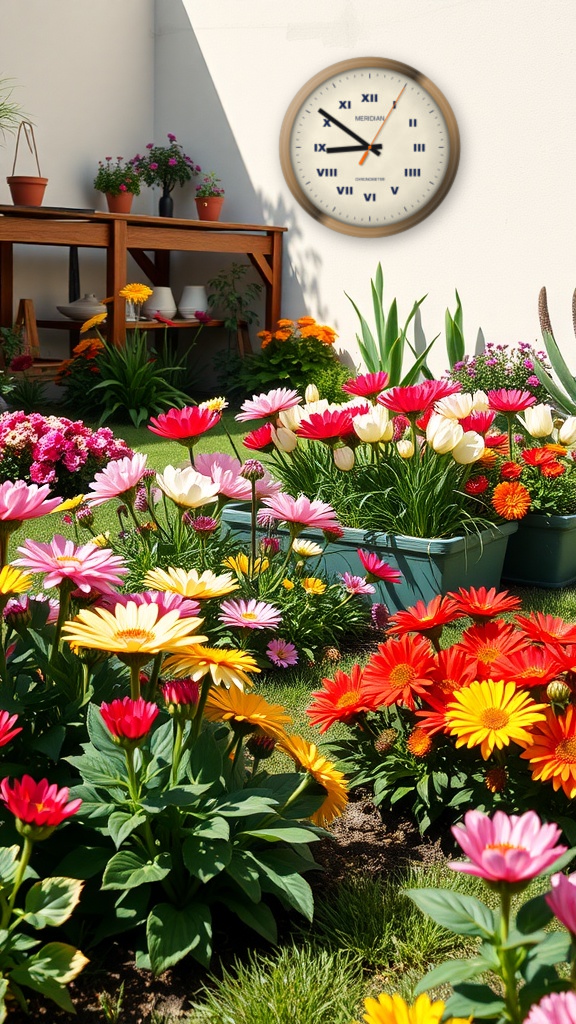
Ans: 8:51:05
